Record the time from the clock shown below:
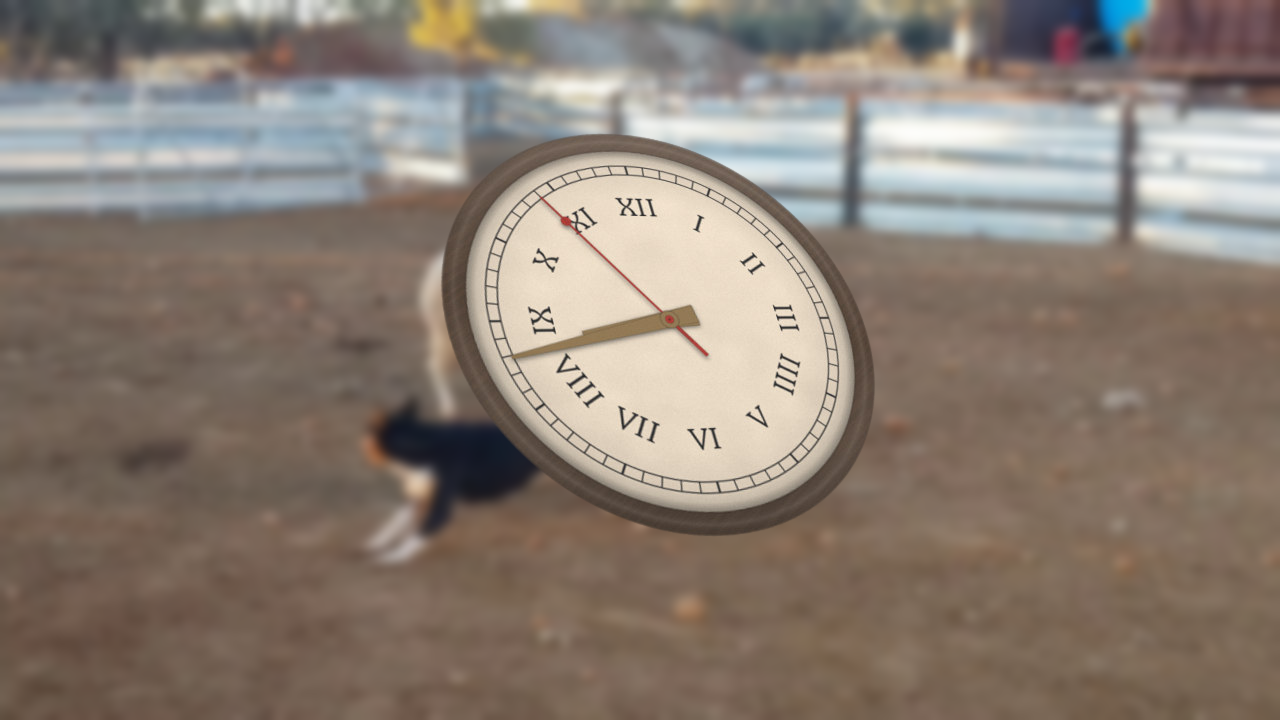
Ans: 8:42:54
